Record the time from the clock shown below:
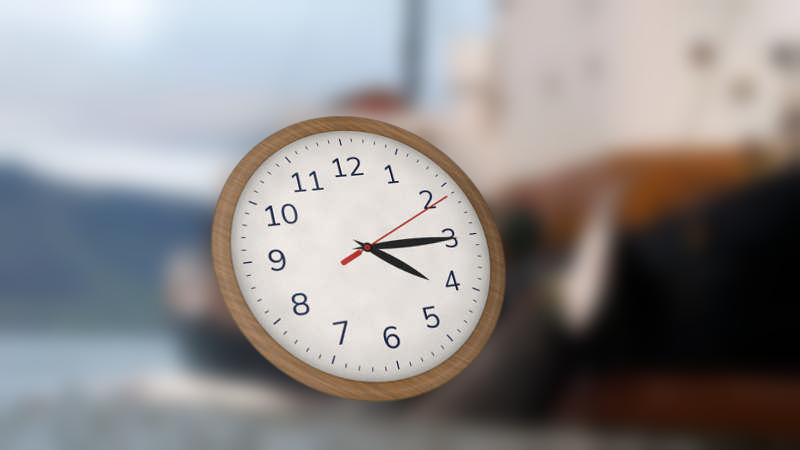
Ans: 4:15:11
